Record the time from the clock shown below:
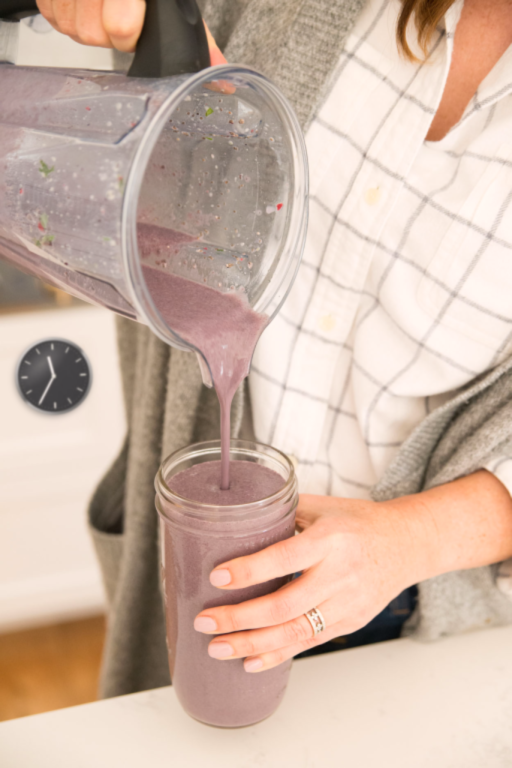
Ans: 11:35
